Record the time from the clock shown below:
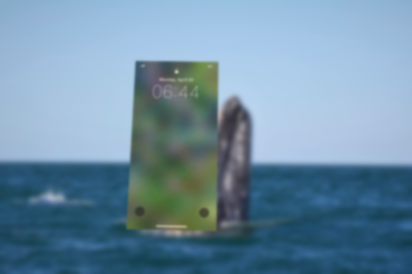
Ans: 6:44
